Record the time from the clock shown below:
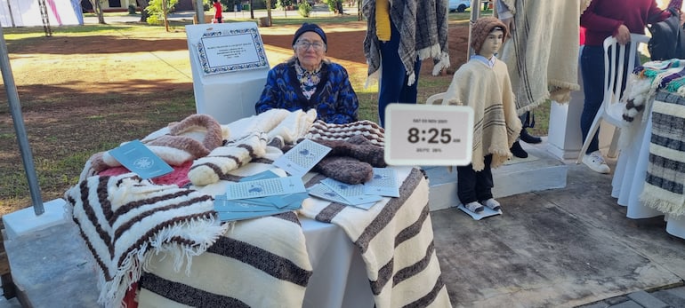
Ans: 8:25
